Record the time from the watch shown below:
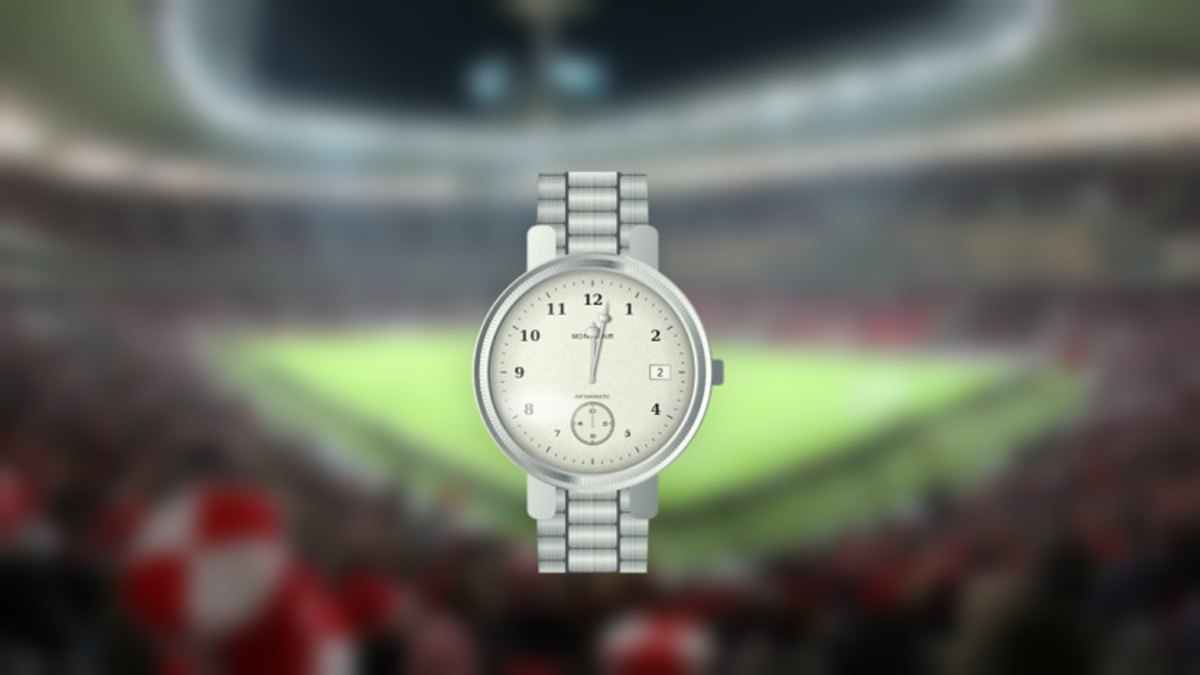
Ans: 12:02
